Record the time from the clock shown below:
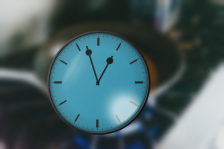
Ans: 12:57
